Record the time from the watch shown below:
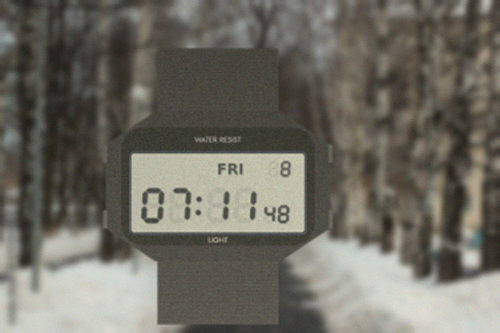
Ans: 7:11:48
